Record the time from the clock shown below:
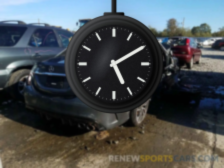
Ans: 5:10
